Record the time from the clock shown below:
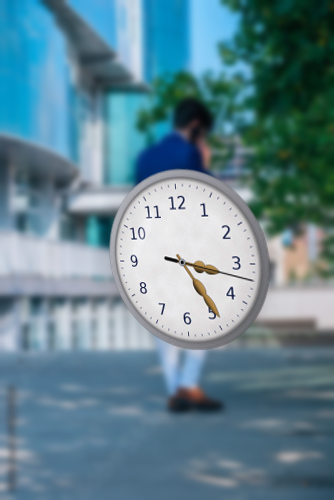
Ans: 3:24:17
